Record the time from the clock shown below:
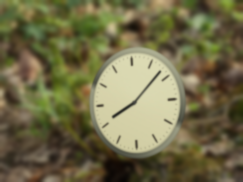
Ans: 8:08
